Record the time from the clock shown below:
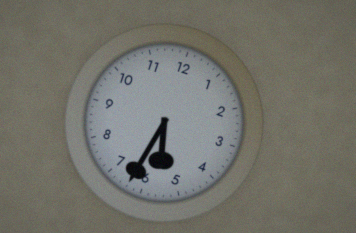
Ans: 5:32
